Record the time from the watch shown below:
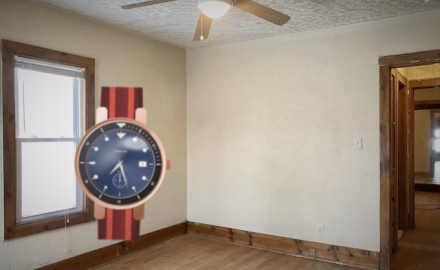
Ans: 7:27
